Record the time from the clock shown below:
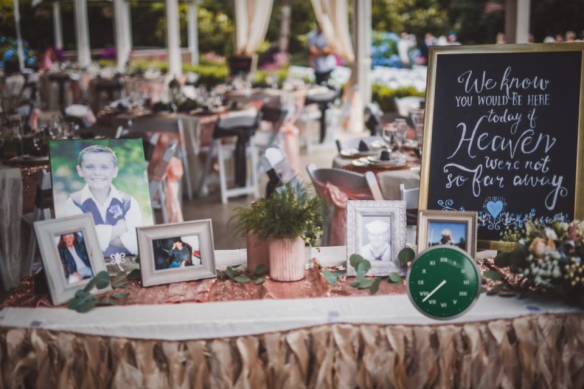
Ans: 7:38
